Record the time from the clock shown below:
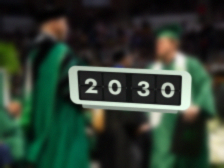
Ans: 20:30
